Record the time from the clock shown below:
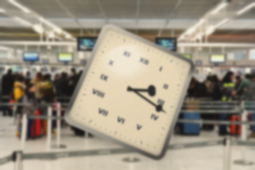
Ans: 2:17
